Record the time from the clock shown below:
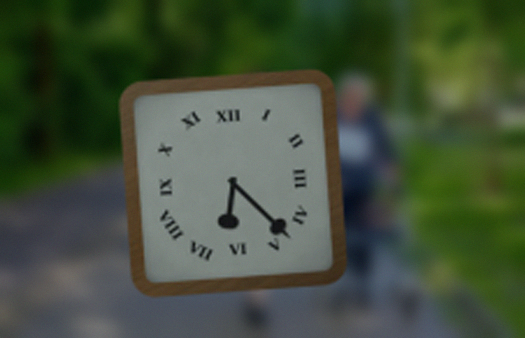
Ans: 6:23
